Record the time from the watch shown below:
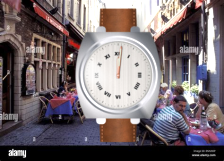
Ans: 12:01
